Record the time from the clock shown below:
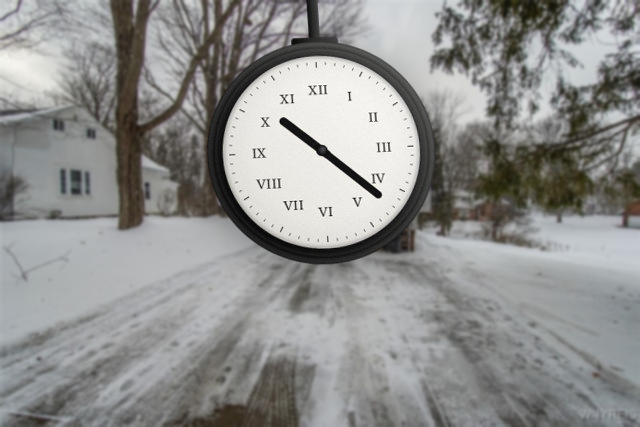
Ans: 10:22
